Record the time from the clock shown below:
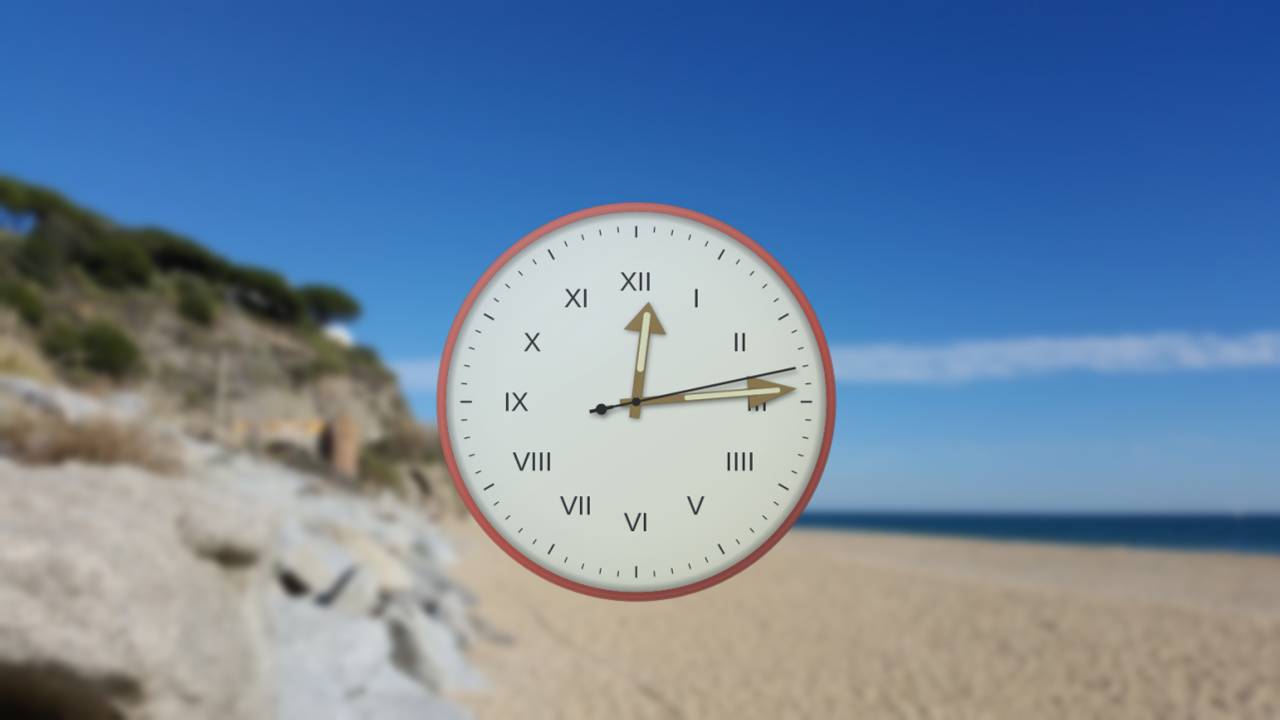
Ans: 12:14:13
